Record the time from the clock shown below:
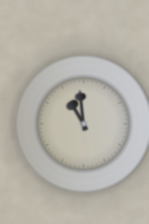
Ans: 10:59
